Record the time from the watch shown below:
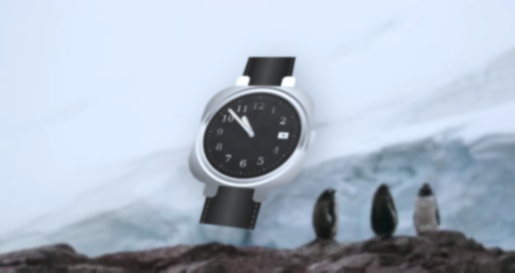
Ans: 10:52
